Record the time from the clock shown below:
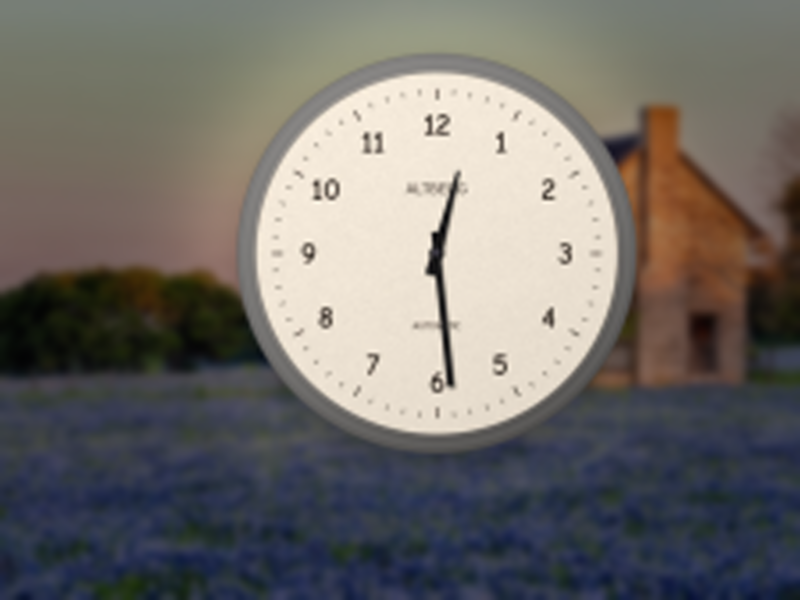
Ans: 12:29
